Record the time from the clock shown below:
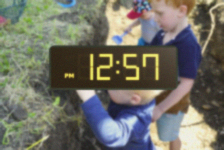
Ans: 12:57
